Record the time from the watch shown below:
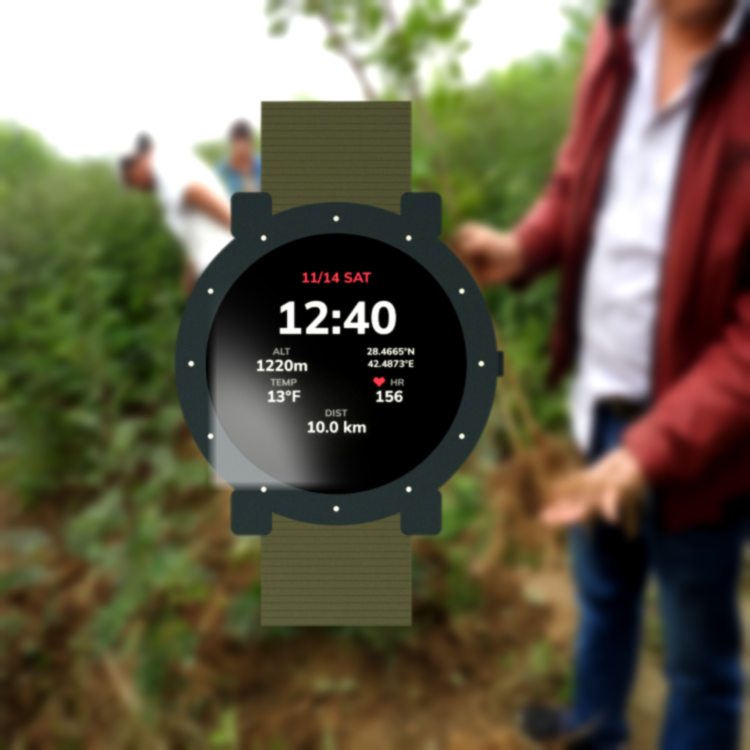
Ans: 12:40
